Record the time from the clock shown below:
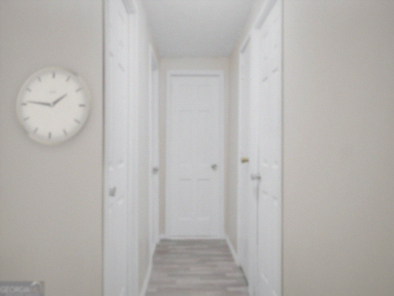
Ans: 1:46
